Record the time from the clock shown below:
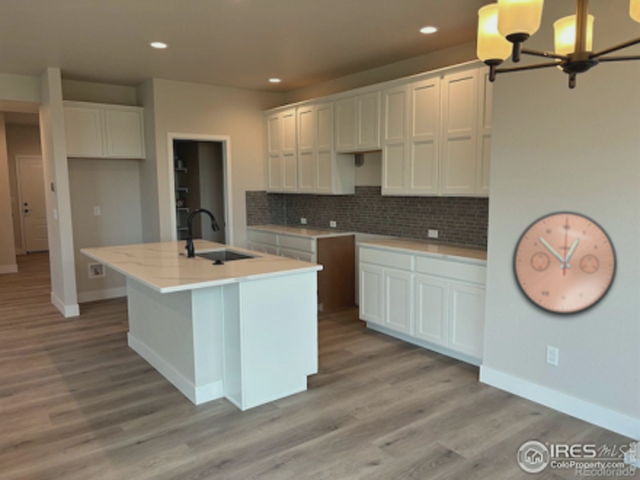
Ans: 12:52
